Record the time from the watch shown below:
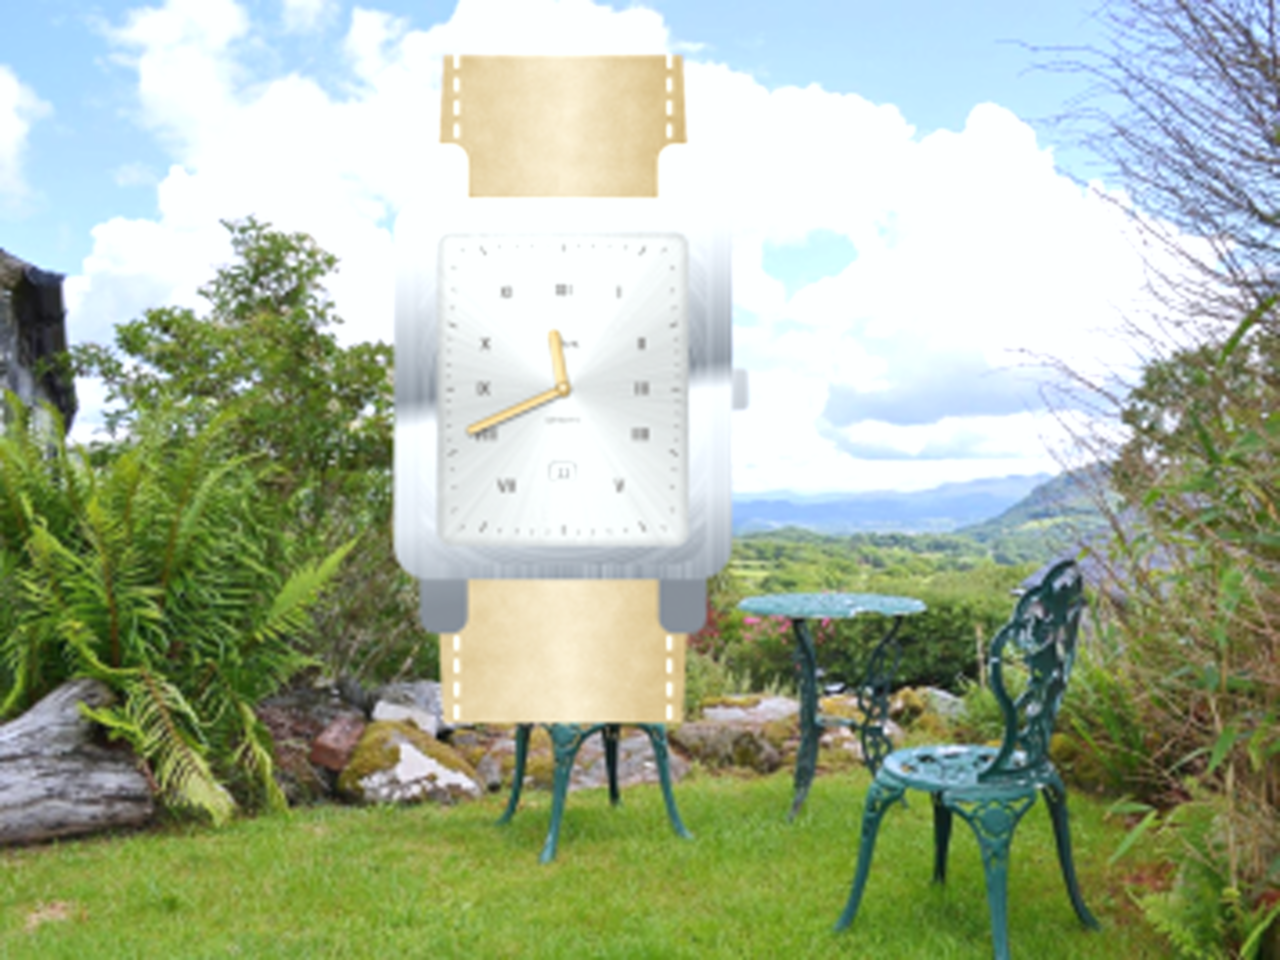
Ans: 11:41
